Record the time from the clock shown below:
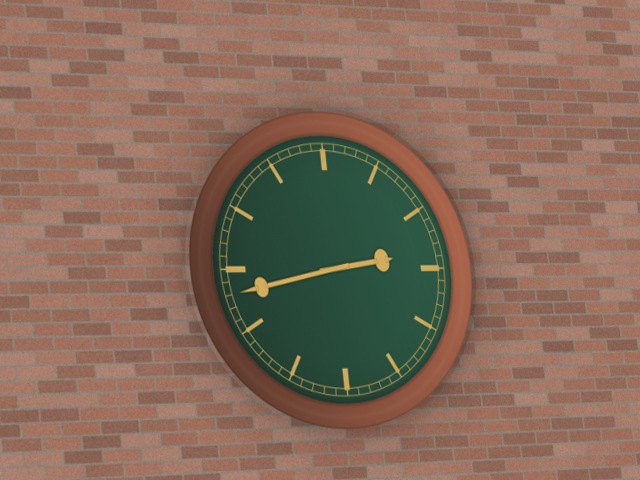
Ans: 2:43
